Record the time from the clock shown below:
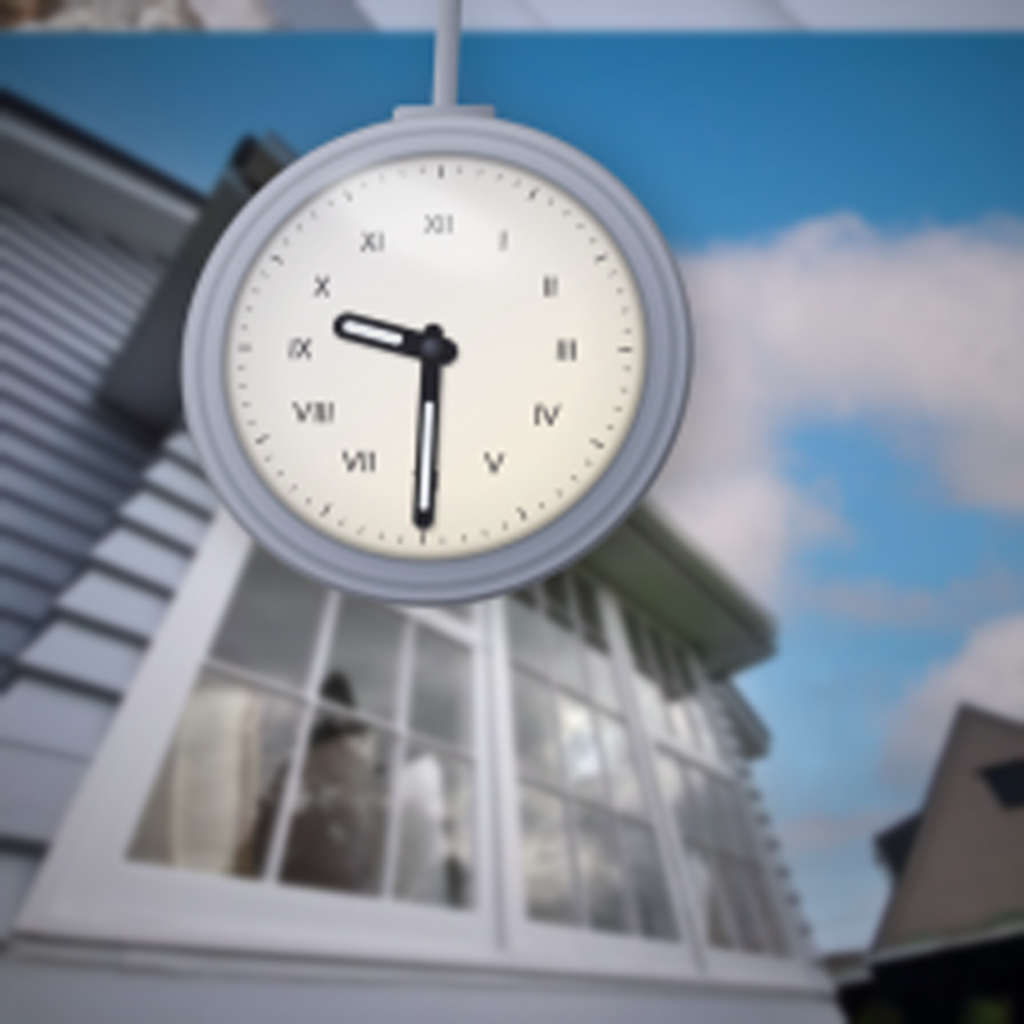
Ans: 9:30
